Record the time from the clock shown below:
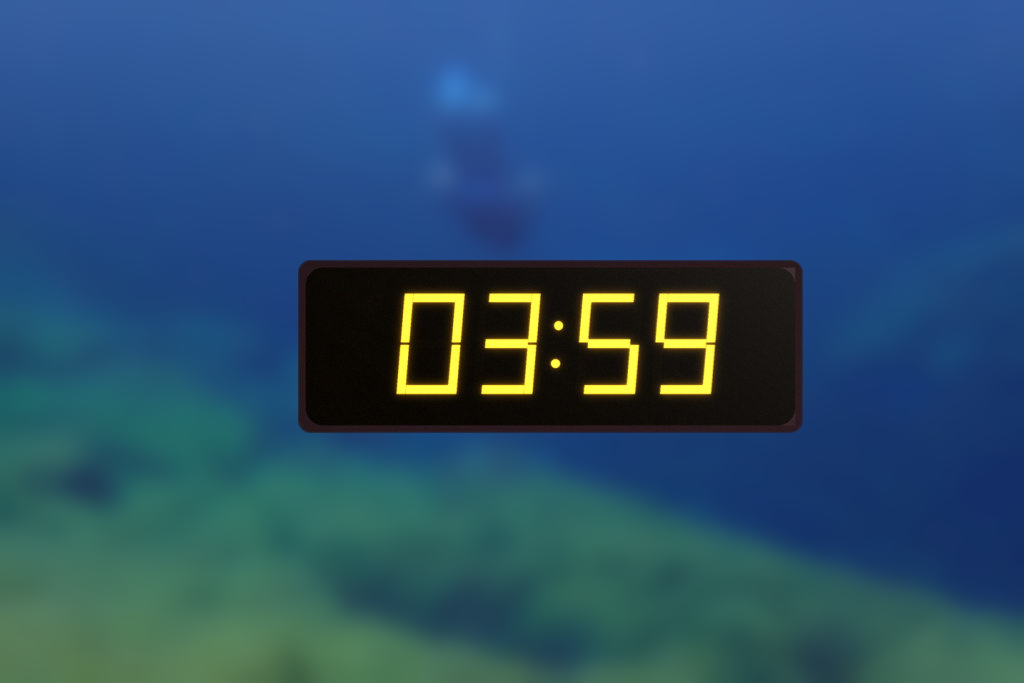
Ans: 3:59
